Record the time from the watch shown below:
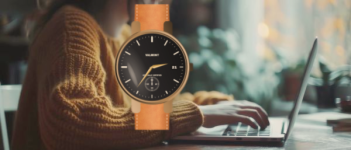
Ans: 2:36
